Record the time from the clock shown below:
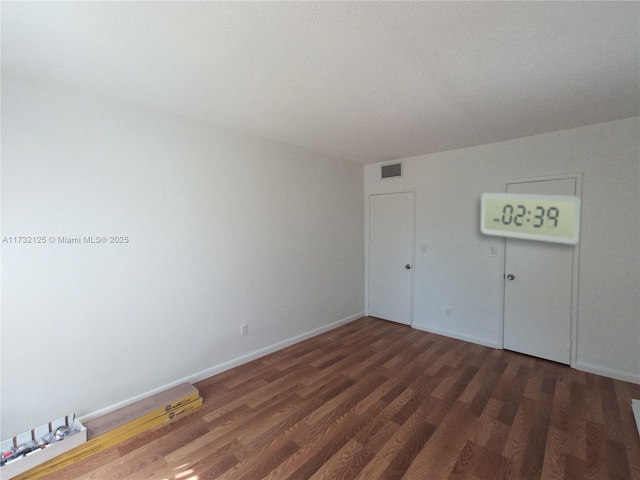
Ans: 2:39
